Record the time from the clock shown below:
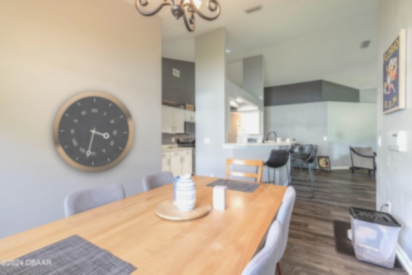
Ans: 3:32
